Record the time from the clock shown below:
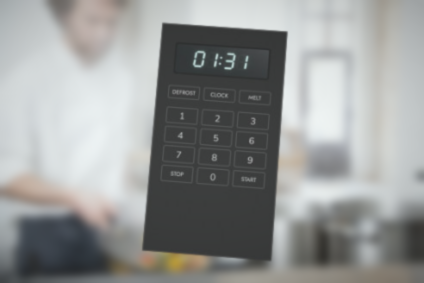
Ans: 1:31
